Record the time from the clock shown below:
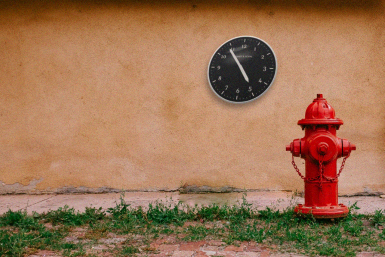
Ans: 4:54
